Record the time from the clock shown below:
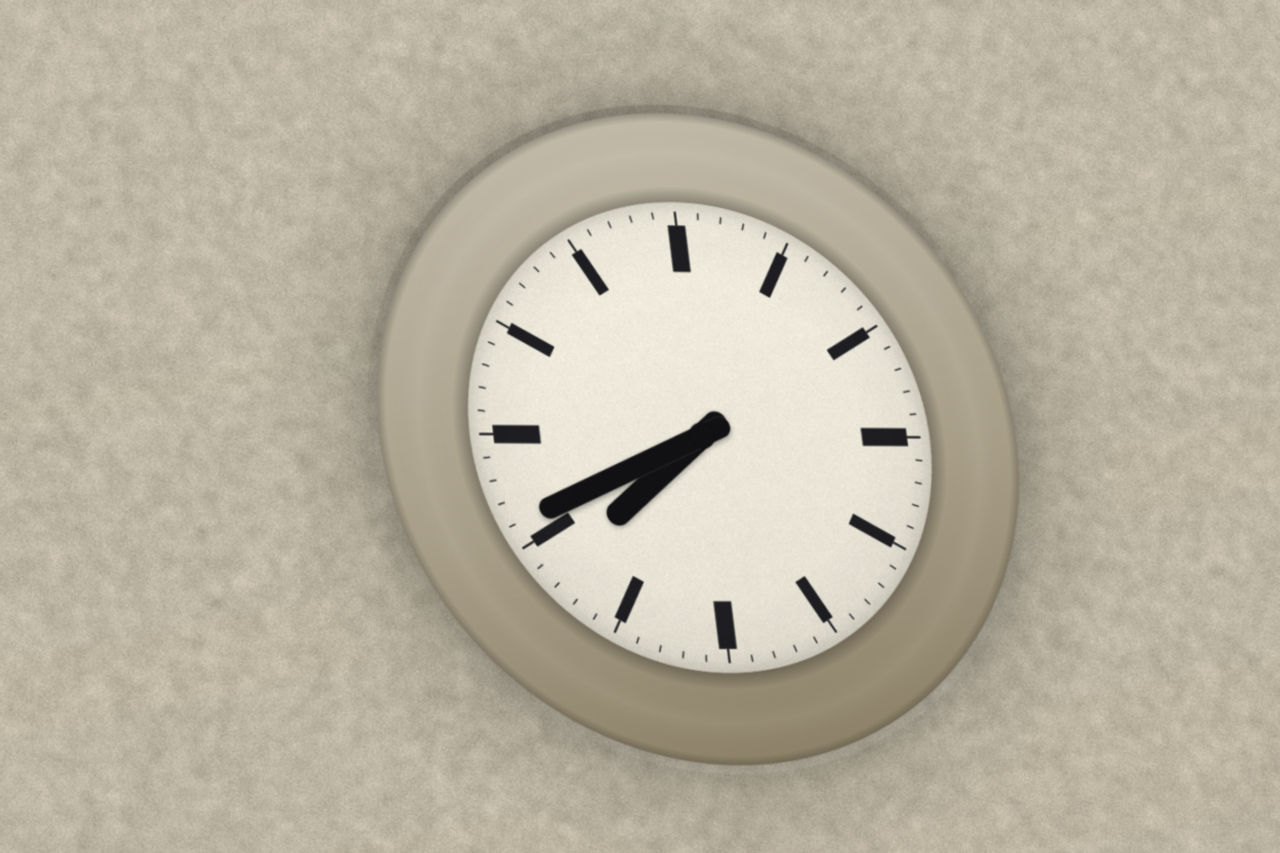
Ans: 7:41
